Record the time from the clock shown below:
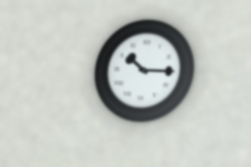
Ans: 10:15
